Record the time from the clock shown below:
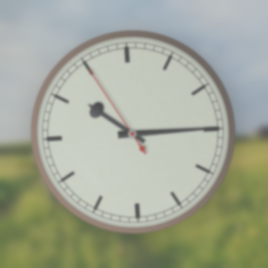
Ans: 10:14:55
